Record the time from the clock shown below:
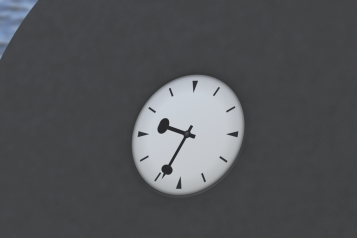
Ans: 9:34
